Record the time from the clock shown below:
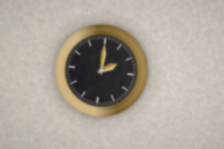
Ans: 2:00
